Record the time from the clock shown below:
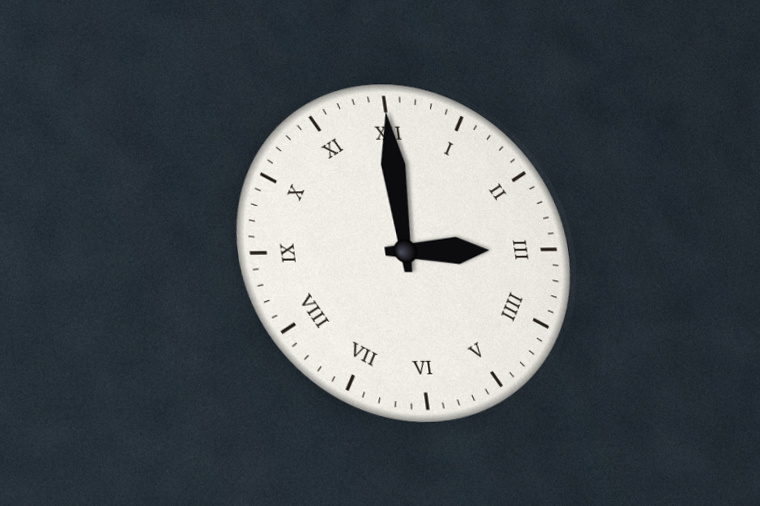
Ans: 3:00
